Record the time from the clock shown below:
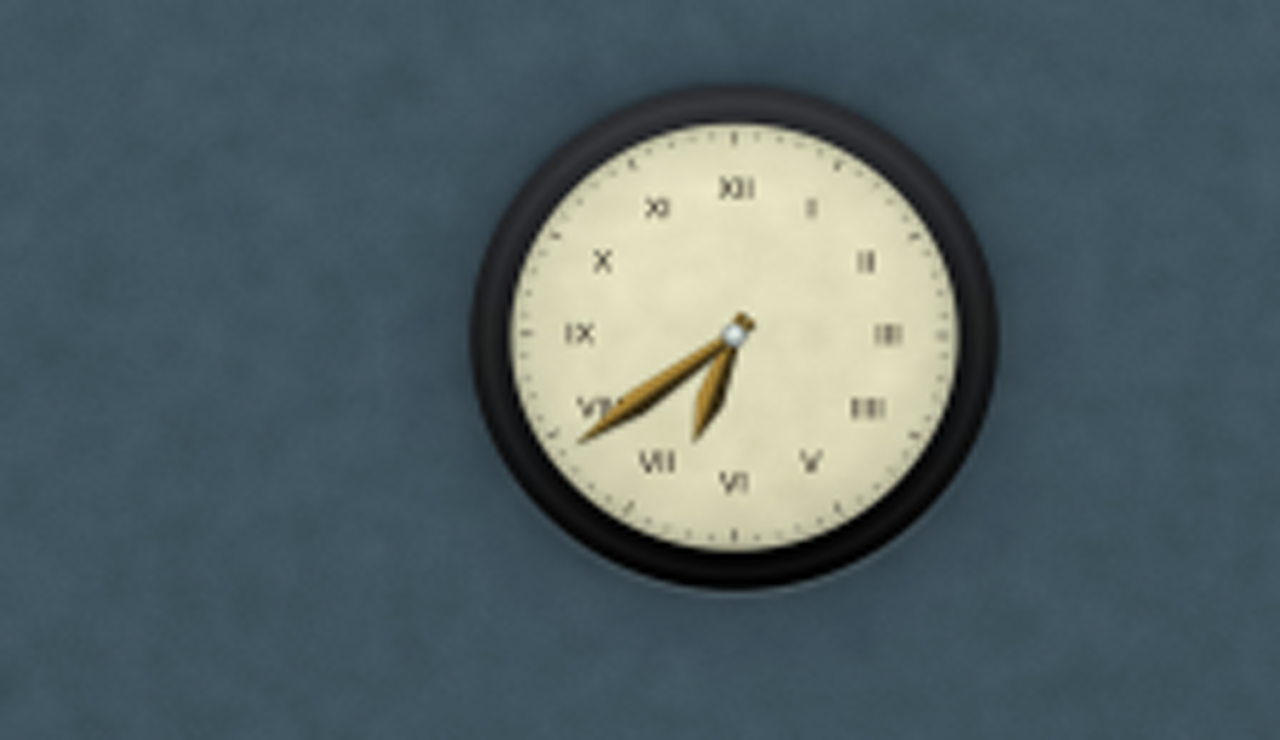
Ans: 6:39
